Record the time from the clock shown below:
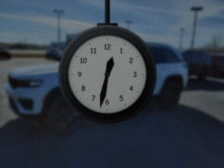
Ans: 12:32
